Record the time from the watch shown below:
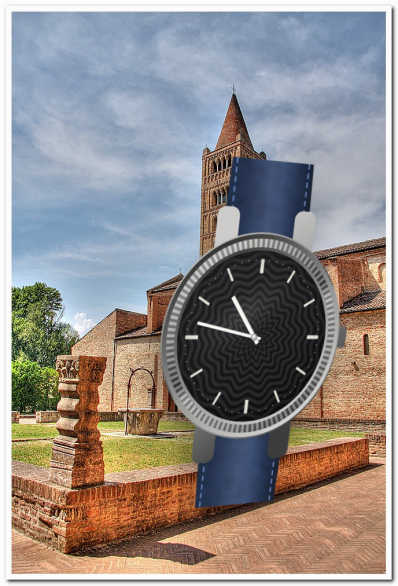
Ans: 10:47
